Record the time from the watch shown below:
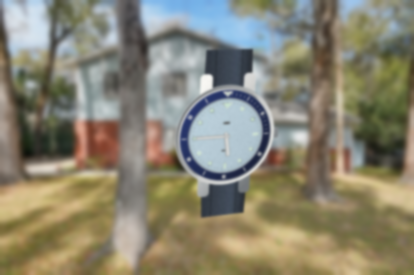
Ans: 5:45
